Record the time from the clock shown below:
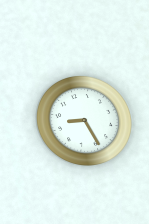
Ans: 9:29
